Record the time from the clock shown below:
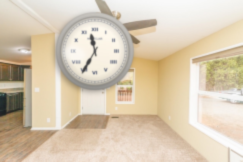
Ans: 11:35
